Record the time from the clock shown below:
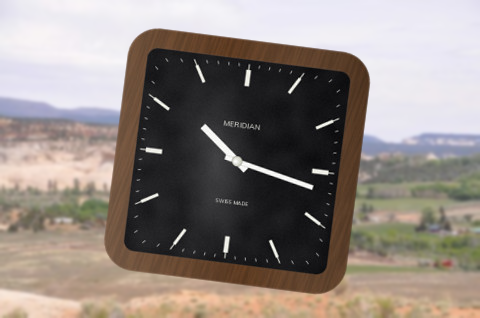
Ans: 10:17
